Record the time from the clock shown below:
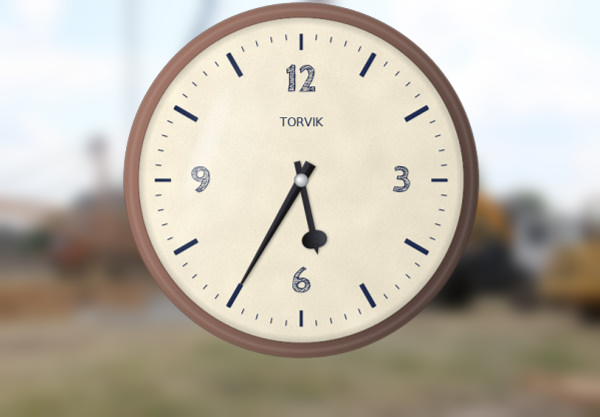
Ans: 5:35
